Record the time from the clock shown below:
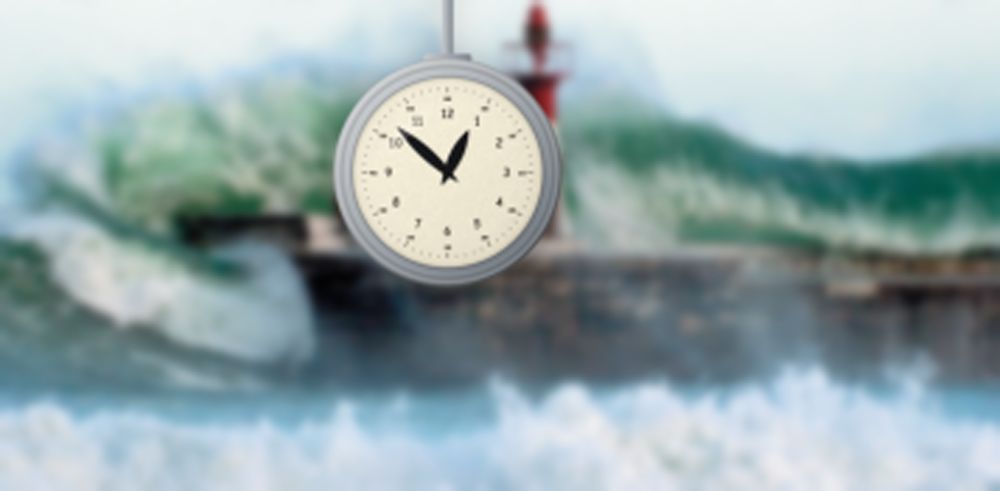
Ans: 12:52
